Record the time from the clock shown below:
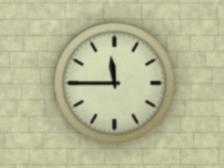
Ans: 11:45
